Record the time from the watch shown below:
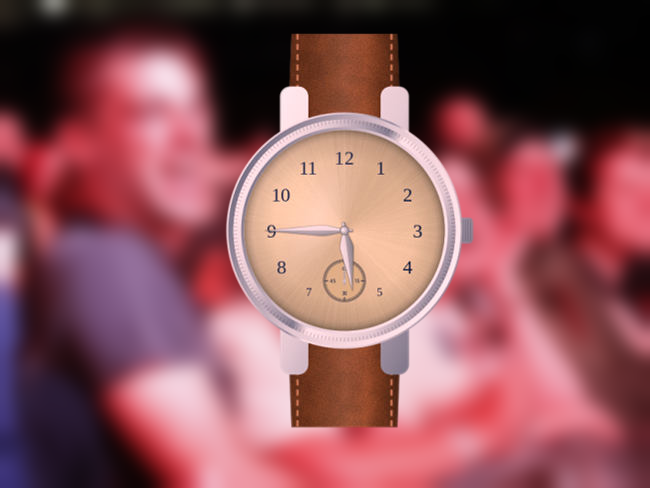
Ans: 5:45
